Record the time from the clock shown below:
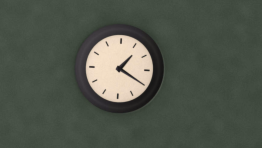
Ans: 1:20
